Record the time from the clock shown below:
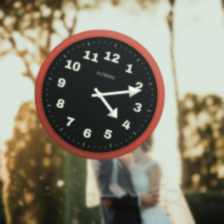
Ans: 4:11
